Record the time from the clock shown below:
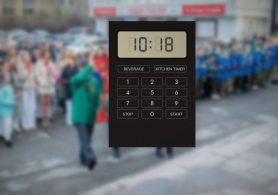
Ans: 10:18
